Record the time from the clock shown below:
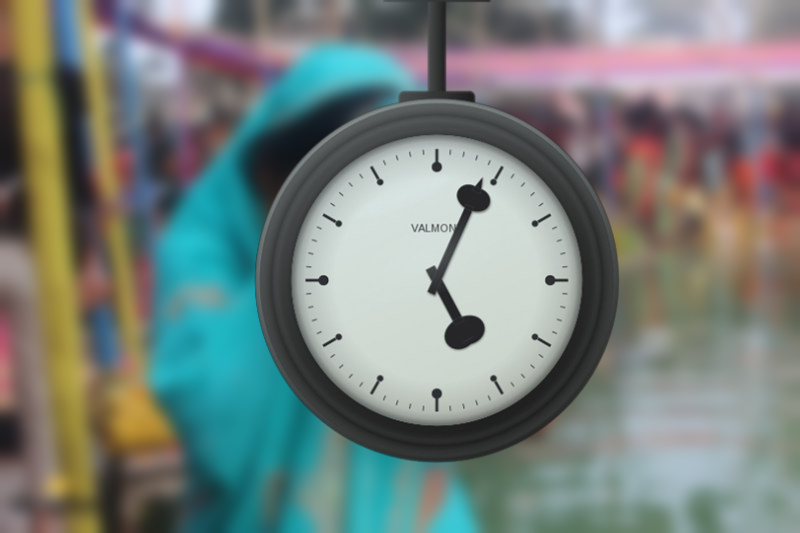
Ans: 5:04
